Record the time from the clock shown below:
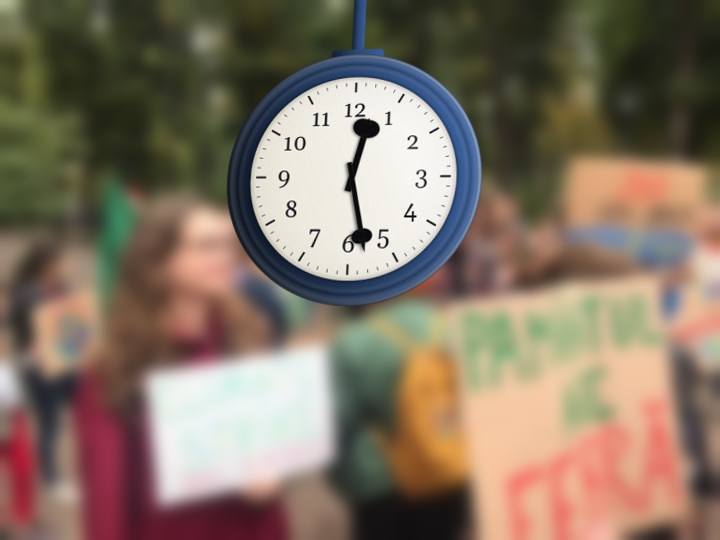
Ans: 12:28
